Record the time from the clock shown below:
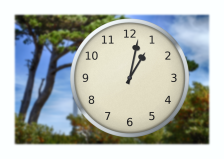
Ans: 1:02
